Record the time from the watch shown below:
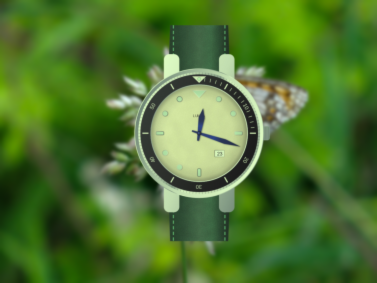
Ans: 12:18
